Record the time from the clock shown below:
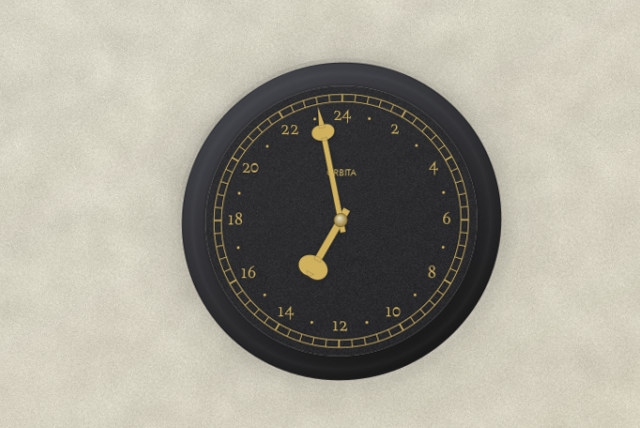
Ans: 13:58
